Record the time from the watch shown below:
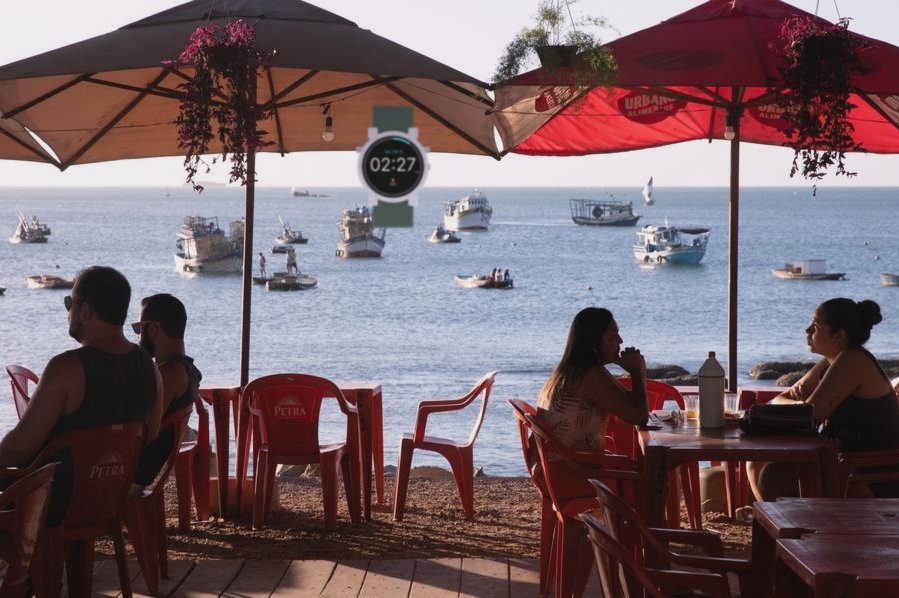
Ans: 2:27
